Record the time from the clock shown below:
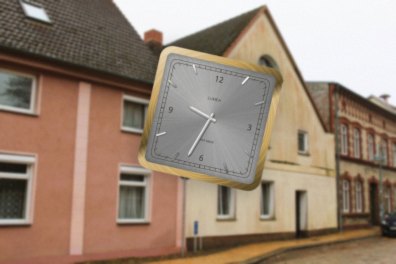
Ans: 9:33
